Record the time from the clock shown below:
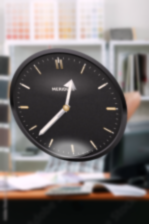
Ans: 12:38
